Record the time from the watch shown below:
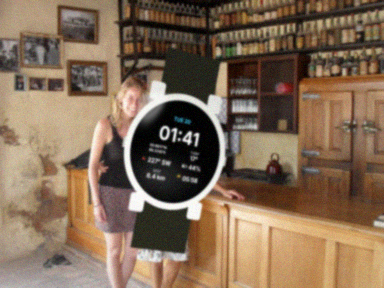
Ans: 1:41
